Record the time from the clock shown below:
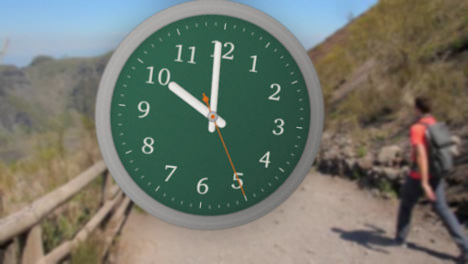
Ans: 9:59:25
